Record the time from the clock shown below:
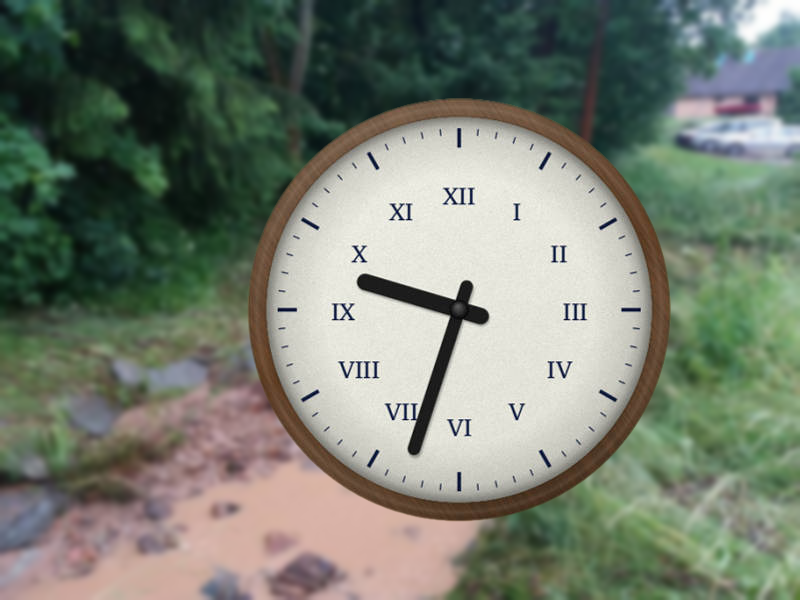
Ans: 9:33
